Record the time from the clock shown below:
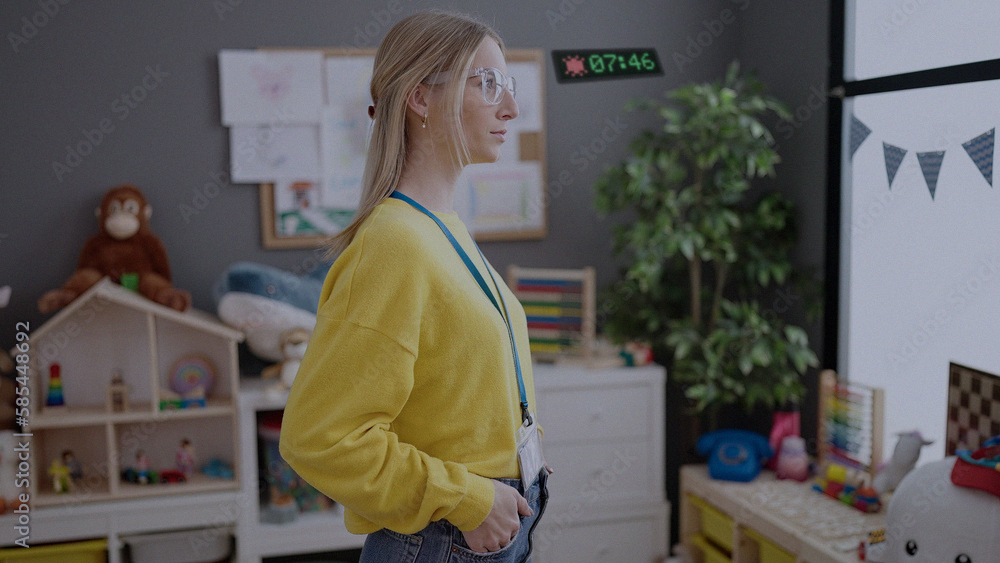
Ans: 7:46
